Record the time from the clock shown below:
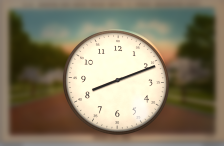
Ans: 8:11
